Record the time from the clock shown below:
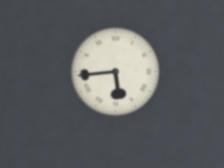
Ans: 5:44
